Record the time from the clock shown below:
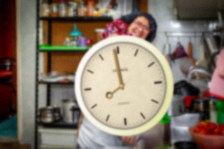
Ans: 7:59
